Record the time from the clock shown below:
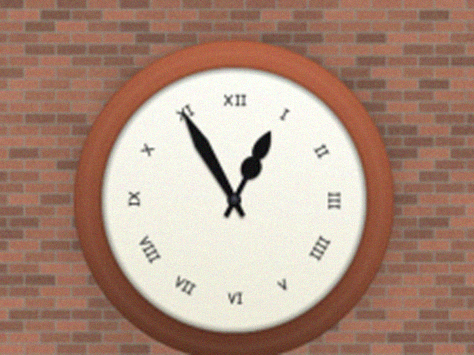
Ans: 12:55
